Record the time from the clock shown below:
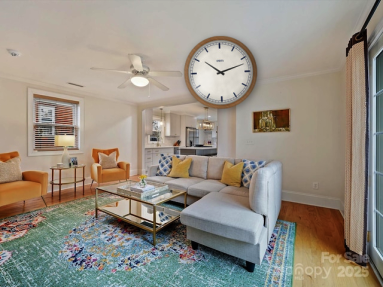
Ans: 10:12
